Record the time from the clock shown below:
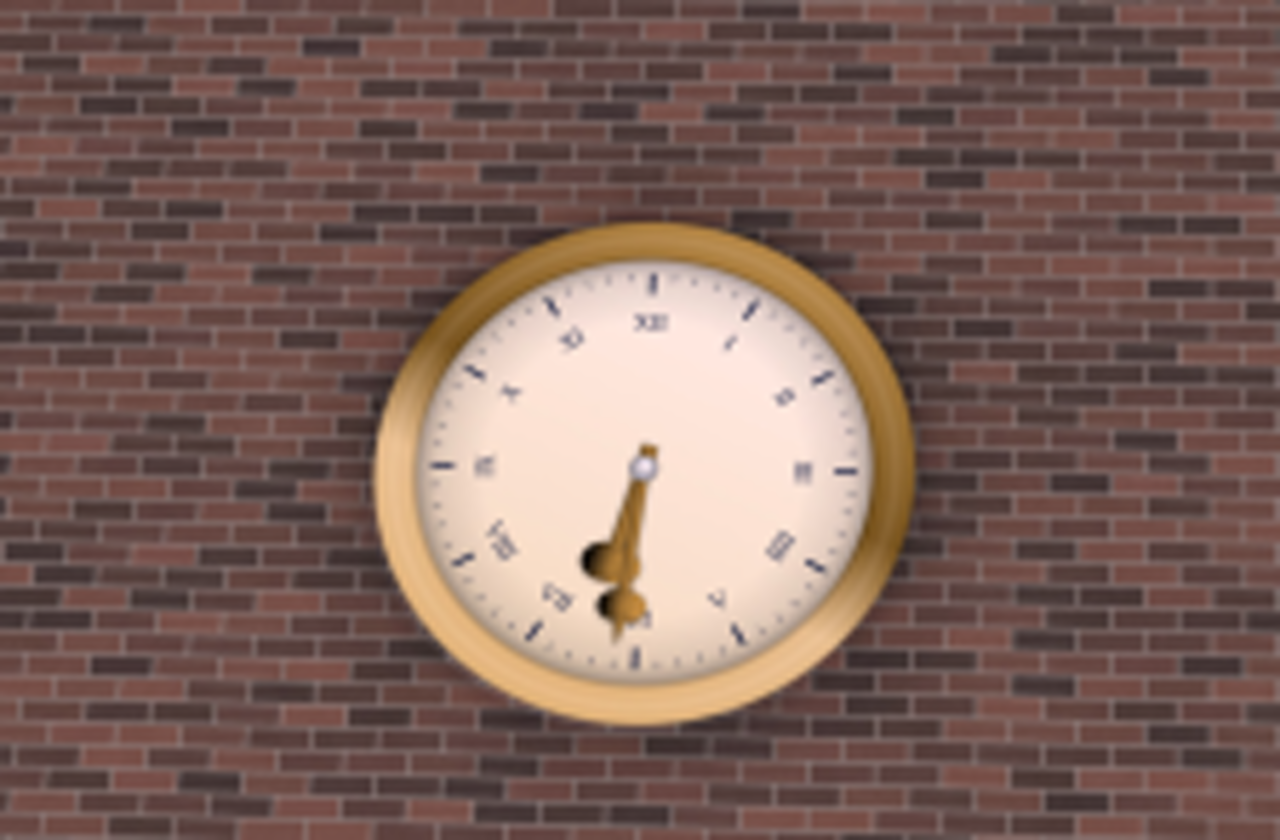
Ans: 6:31
